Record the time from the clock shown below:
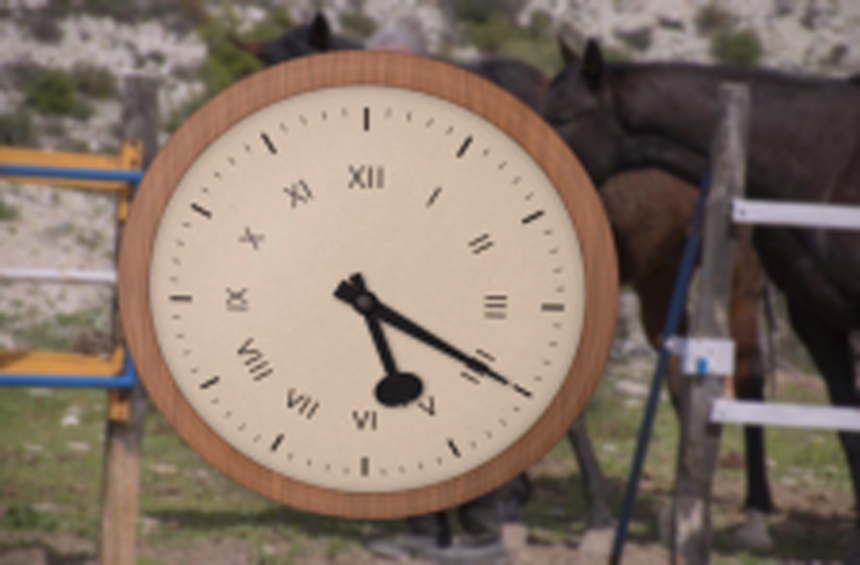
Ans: 5:20
